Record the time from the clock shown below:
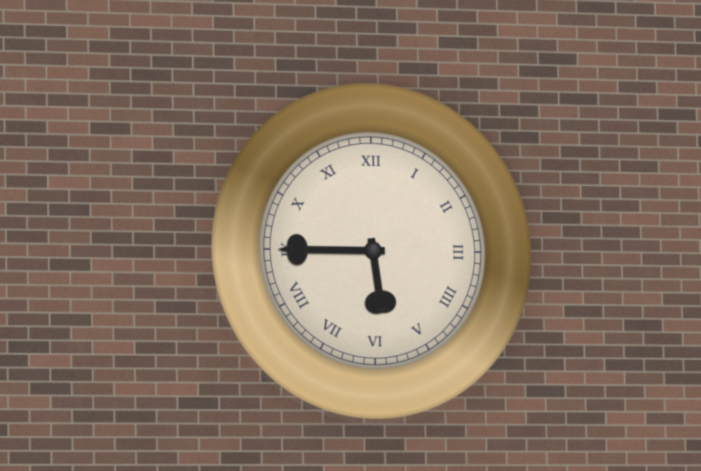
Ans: 5:45
